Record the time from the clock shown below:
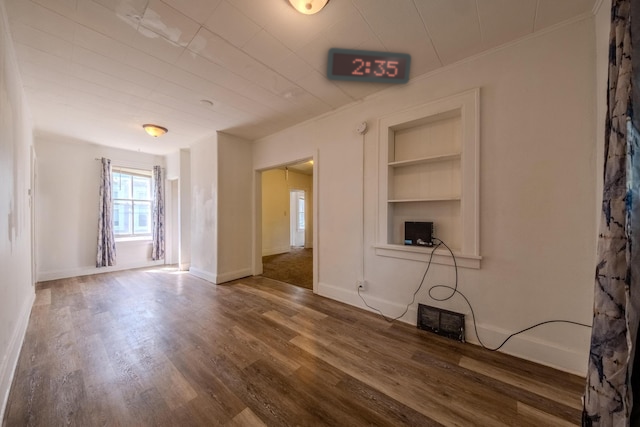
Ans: 2:35
